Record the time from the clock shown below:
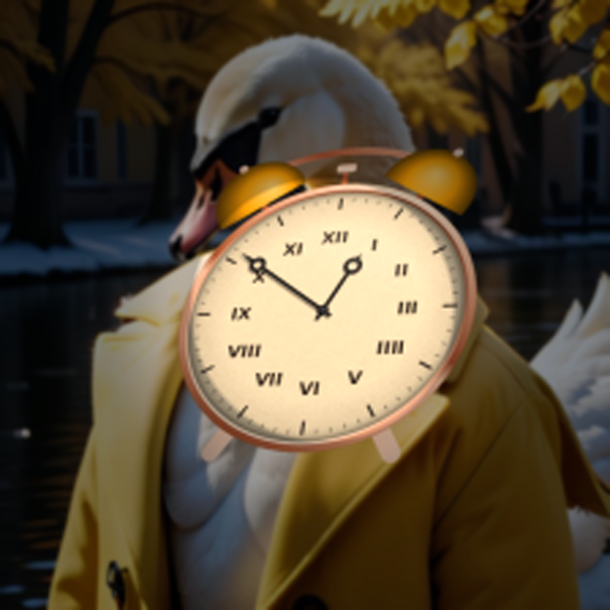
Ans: 12:51
